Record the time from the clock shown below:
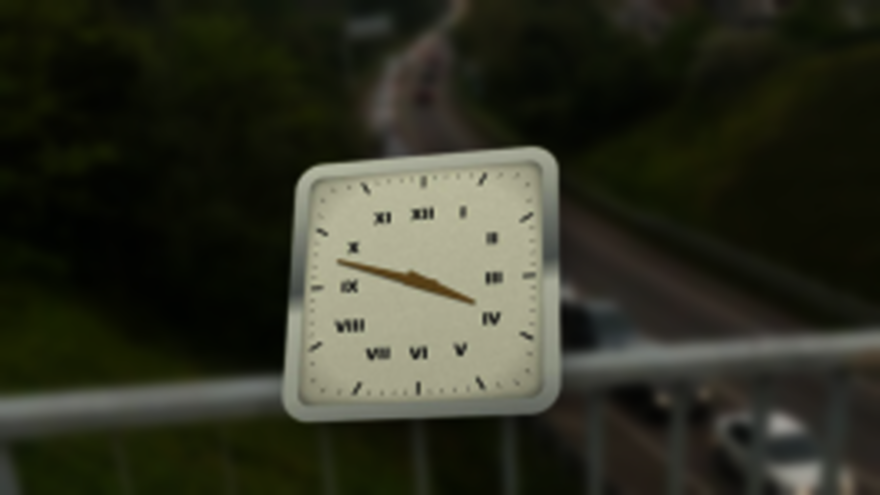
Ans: 3:48
